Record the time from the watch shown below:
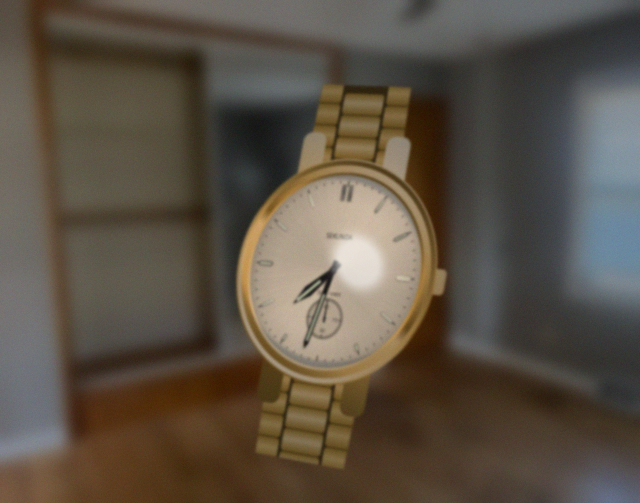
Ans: 7:32
